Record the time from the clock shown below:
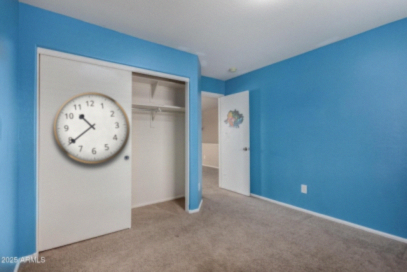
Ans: 10:39
